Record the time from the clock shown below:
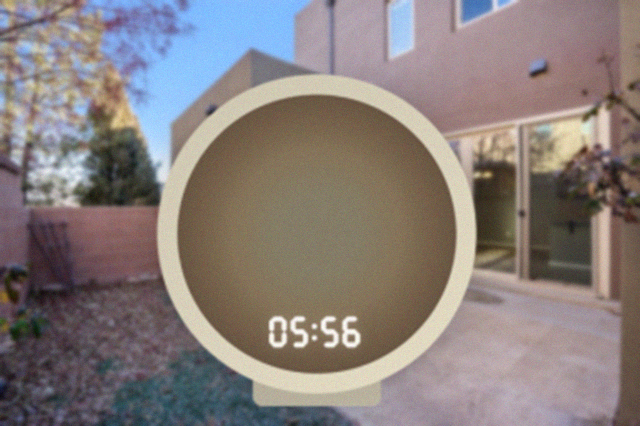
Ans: 5:56
